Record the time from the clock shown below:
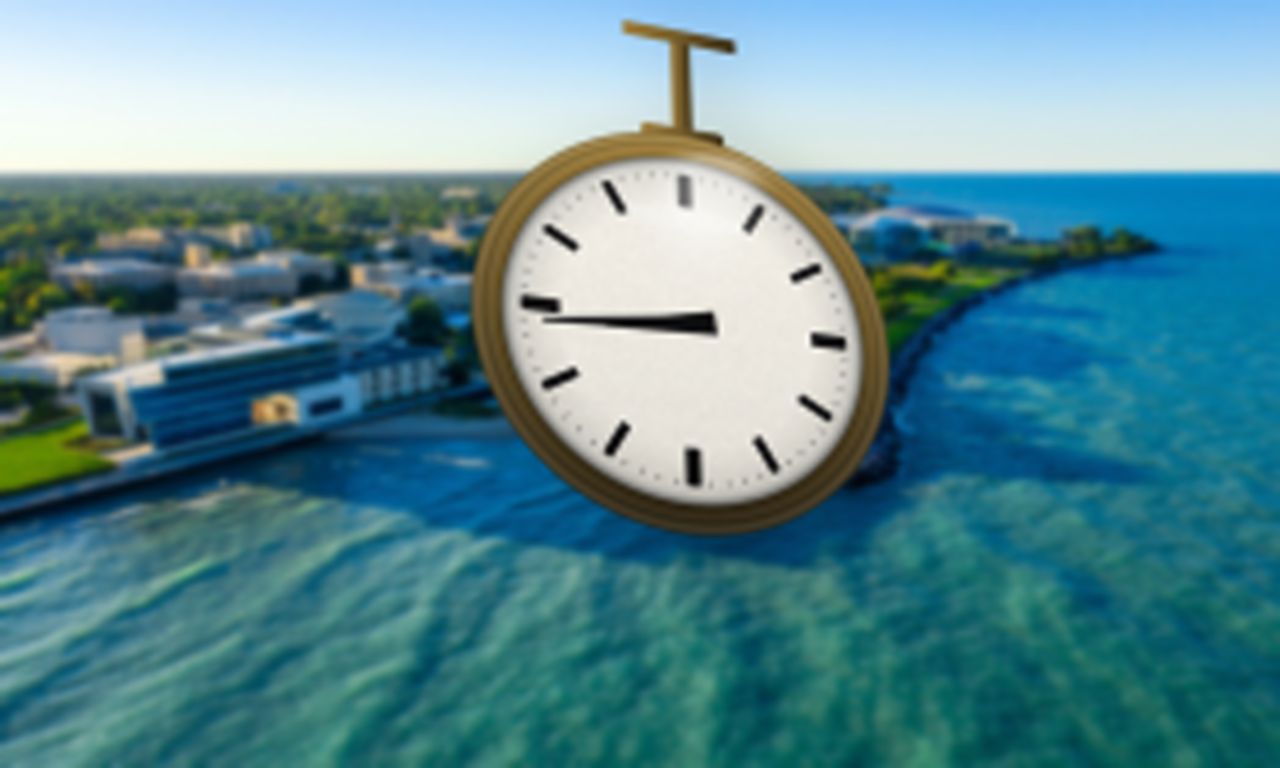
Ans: 8:44
